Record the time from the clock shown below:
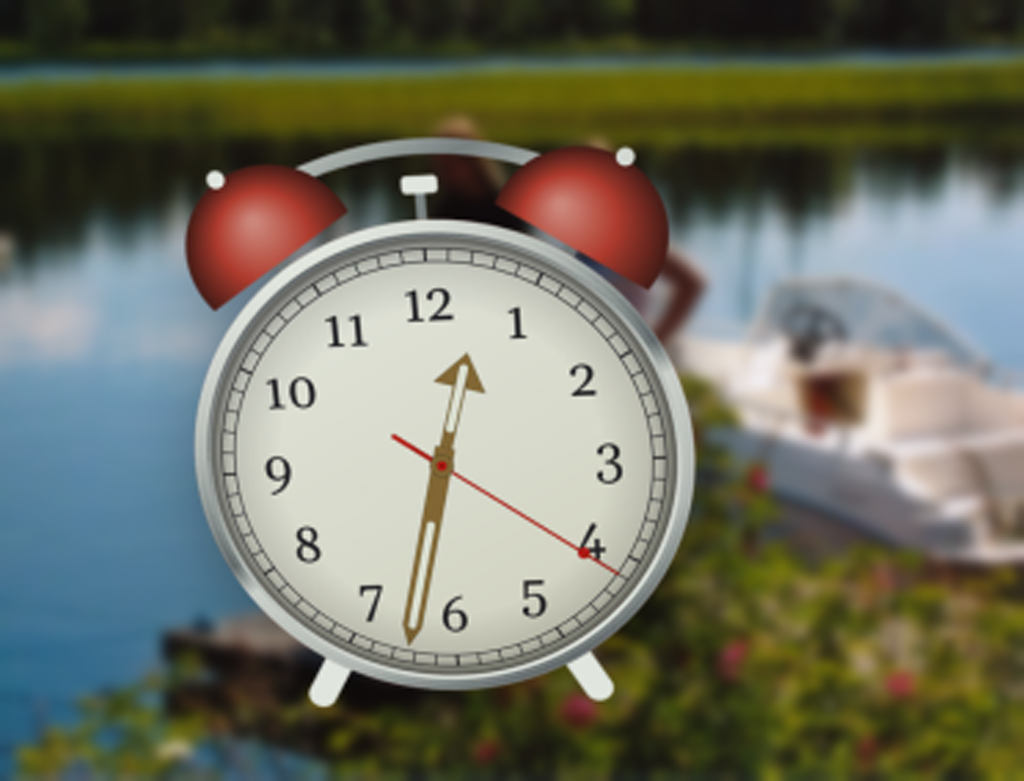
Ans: 12:32:21
